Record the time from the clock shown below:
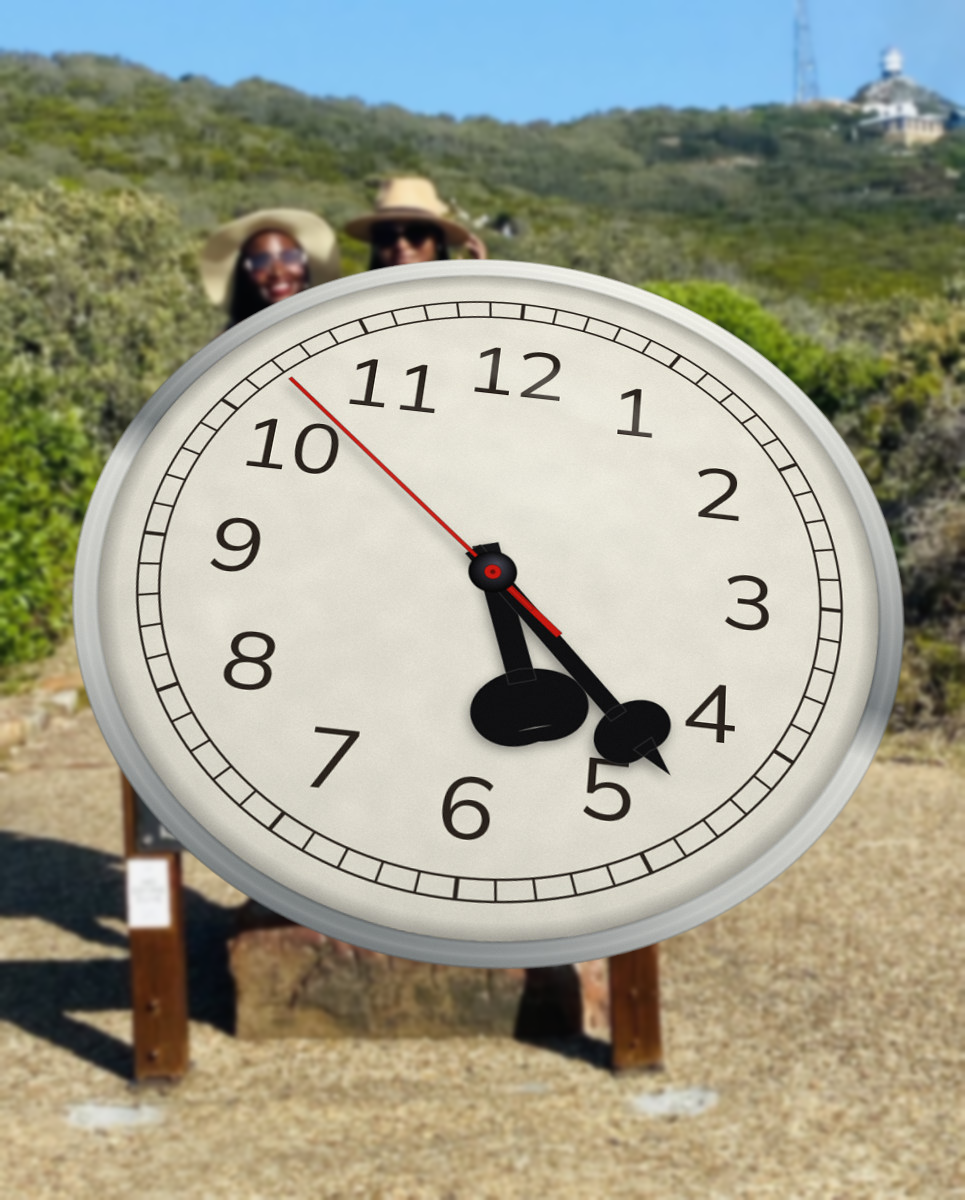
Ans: 5:22:52
